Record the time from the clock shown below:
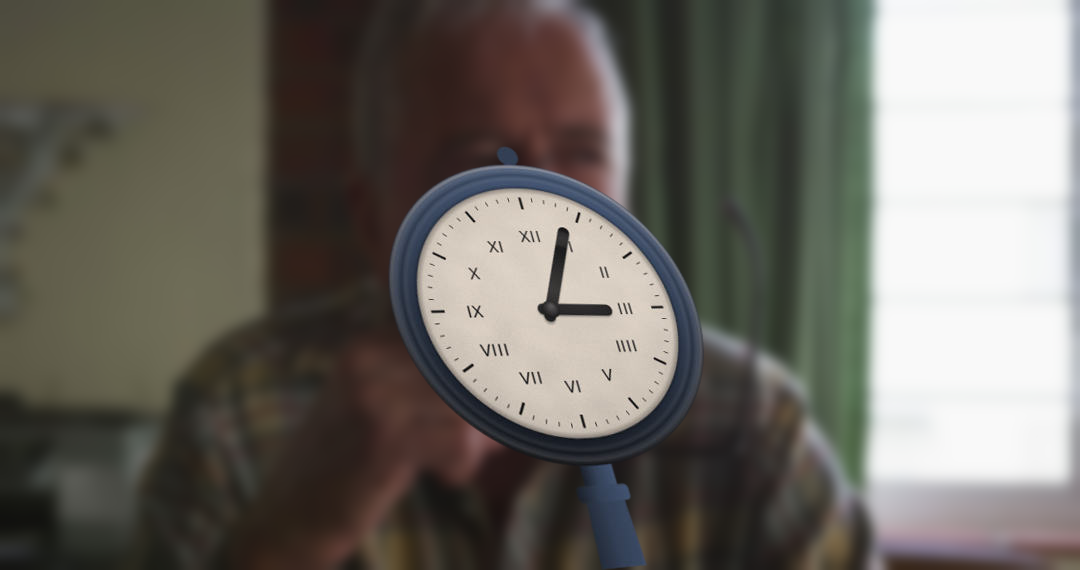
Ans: 3:04
